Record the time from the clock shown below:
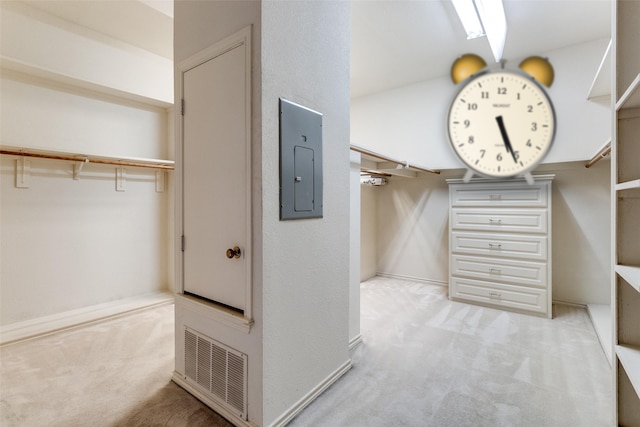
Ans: 5:26
